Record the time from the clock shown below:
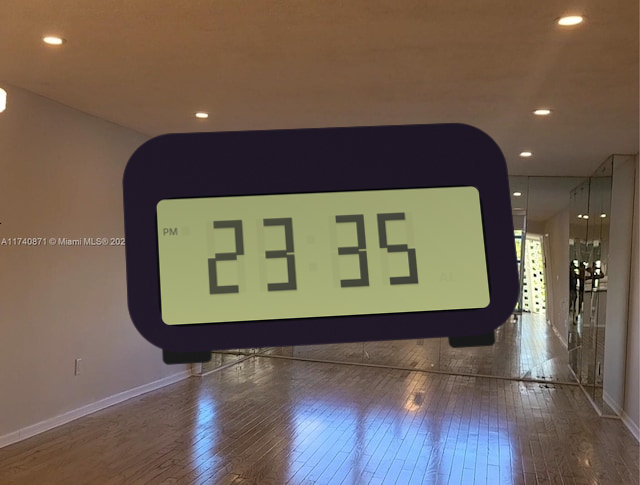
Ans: 23:35
